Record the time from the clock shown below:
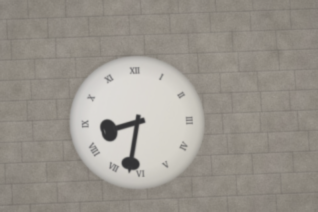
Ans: 8:32
